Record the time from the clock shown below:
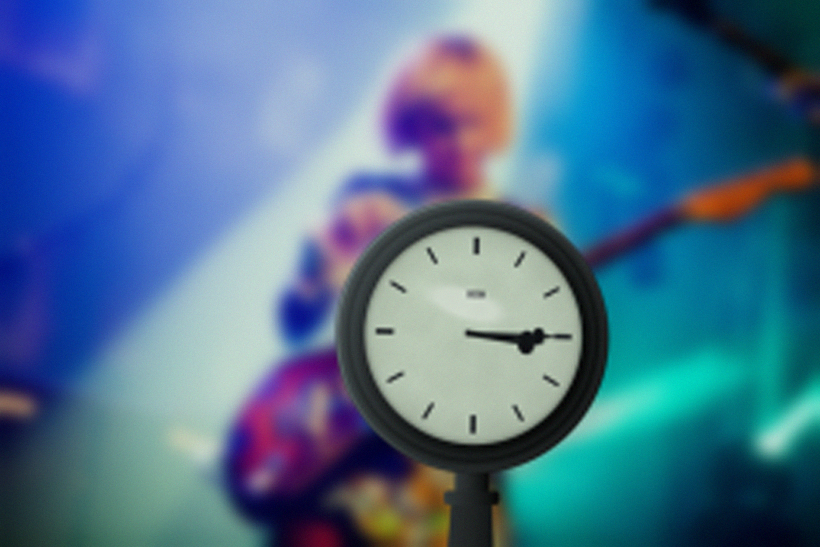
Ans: 3:15
